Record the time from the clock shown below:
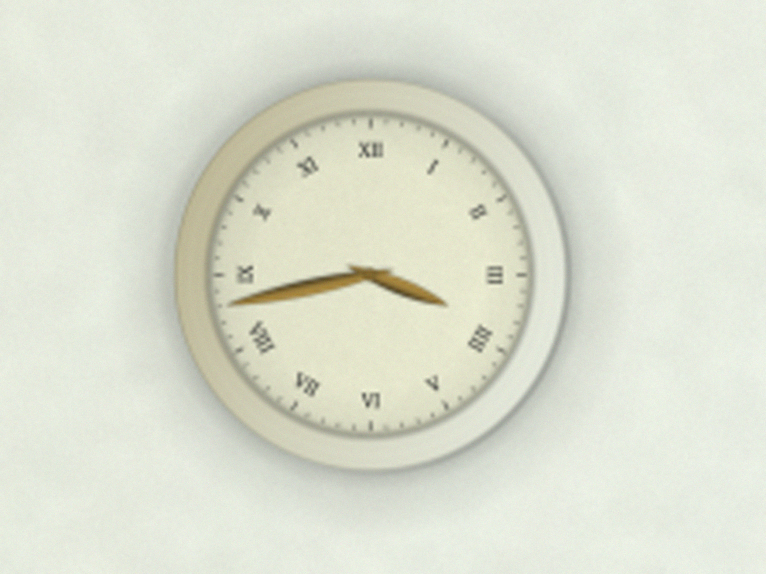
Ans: 3:43
